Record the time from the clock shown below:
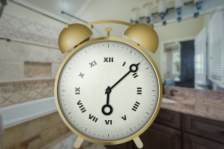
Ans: 6:08
